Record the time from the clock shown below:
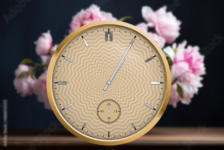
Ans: 1:05
